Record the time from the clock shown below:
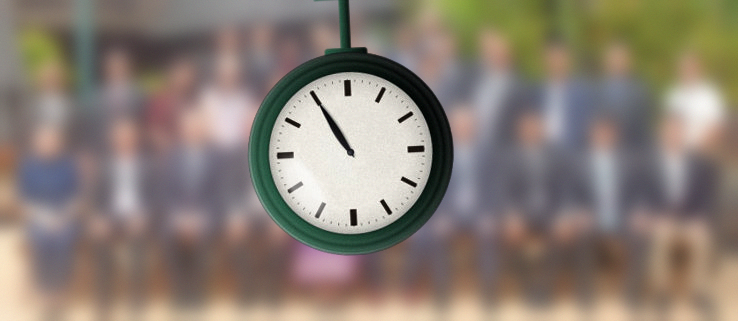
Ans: 10:55
